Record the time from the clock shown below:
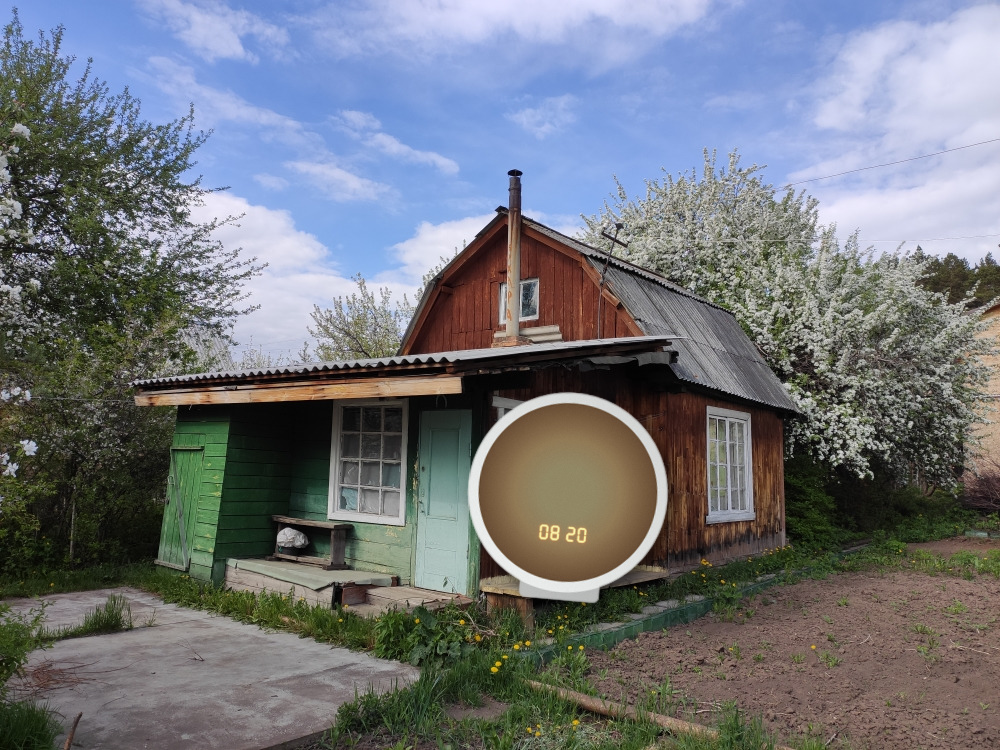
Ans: 8:20
